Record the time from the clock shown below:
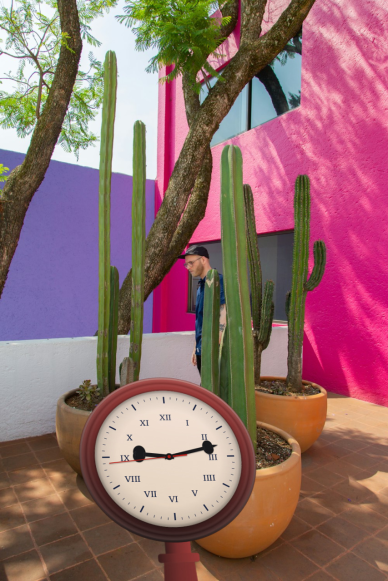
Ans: 9:12:44
